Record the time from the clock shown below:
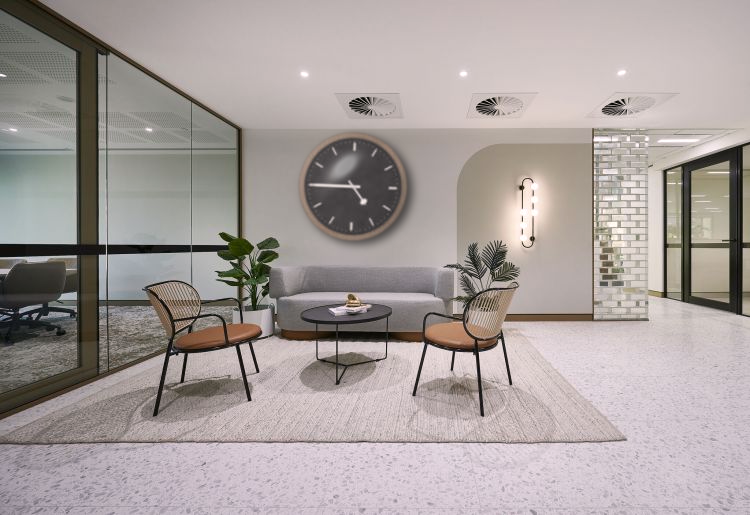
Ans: 4:45
